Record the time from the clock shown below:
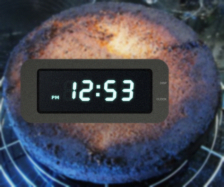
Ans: 12:53
